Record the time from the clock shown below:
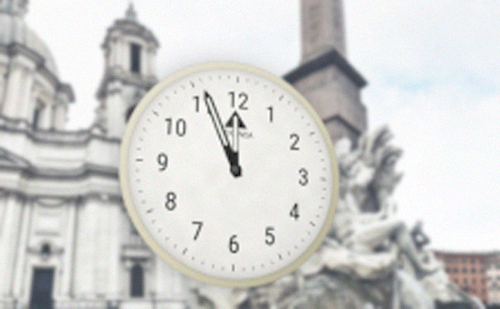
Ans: 11:56
